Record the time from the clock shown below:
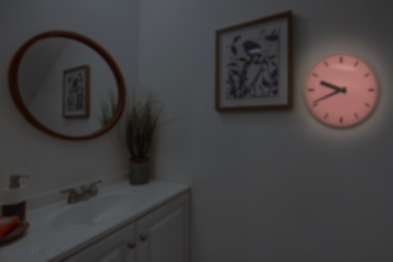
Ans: 9:41
